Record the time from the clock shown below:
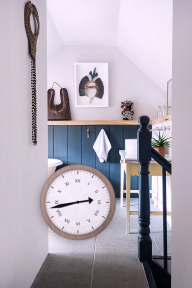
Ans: 2:43
